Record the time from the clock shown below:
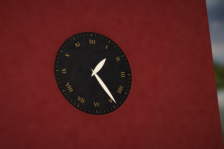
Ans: 1:24
